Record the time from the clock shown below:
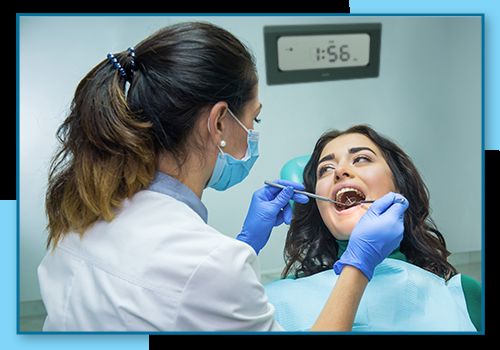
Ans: 1:56
